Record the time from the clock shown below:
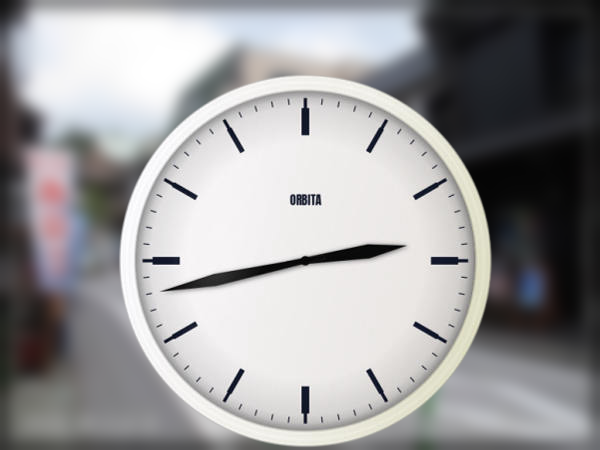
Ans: 2:43
